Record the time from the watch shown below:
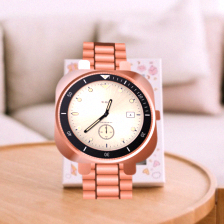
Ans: 12:38
